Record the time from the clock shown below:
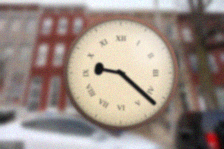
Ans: 9:22
